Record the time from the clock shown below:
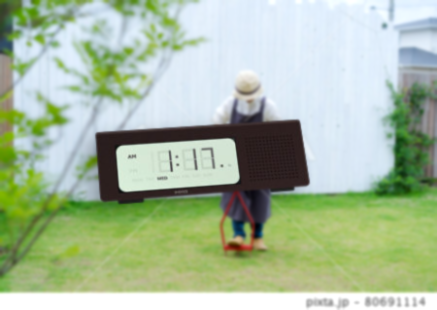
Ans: 1:17
